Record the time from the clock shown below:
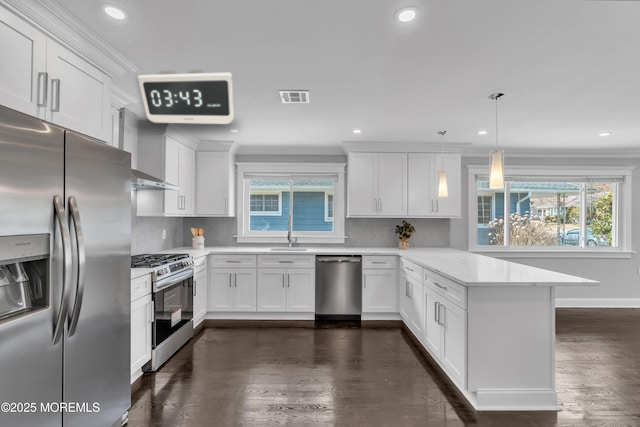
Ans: 3:43
